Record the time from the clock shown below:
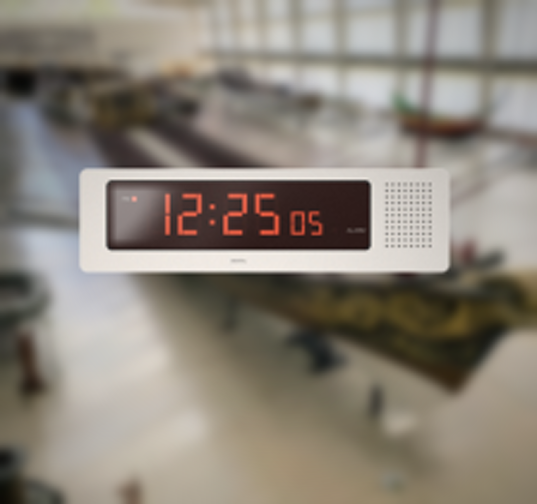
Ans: 12:25:05
